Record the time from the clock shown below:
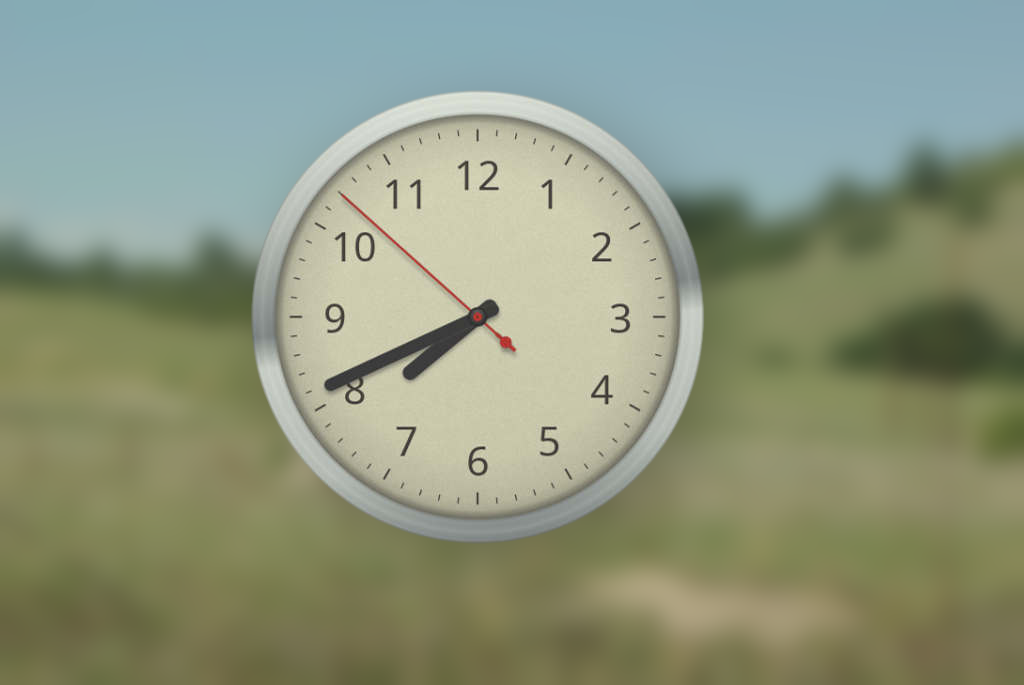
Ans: 7:40:52
